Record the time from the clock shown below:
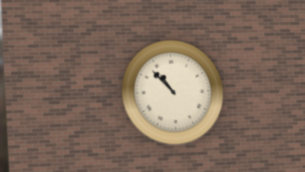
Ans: 10:53
